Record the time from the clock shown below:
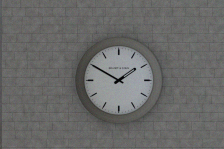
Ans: 1:50
